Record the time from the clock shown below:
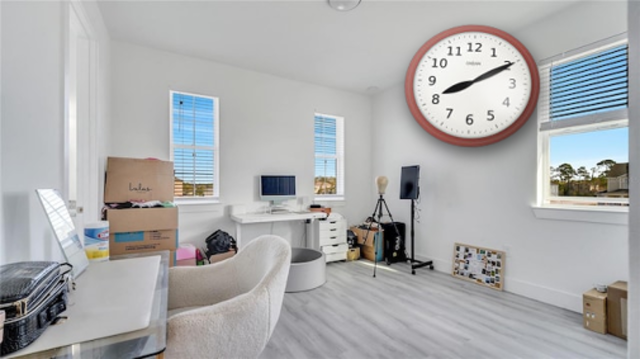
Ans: 8:10
